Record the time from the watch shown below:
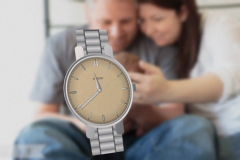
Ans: 11:39
